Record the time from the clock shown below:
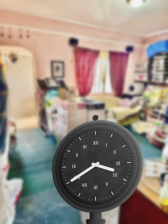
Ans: 3:40
